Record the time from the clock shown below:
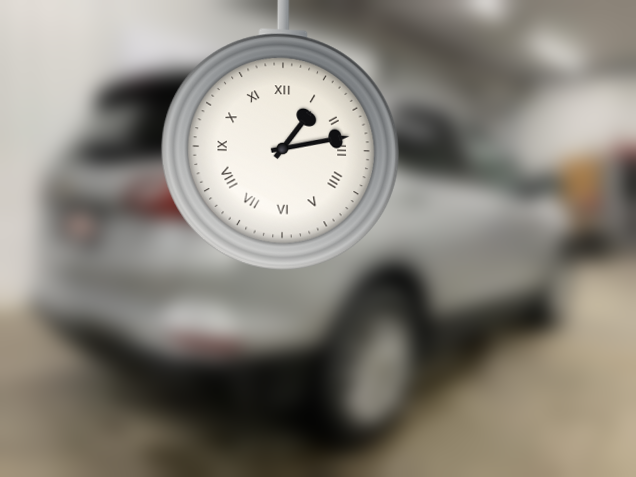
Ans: 1:13
